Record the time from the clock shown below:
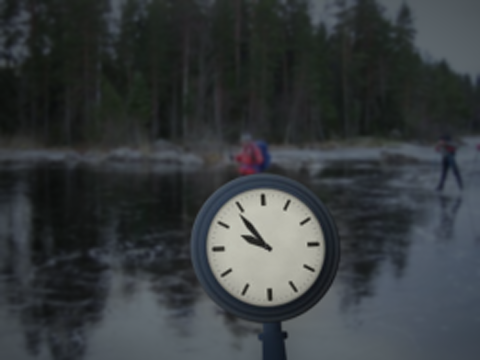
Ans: 9:54
